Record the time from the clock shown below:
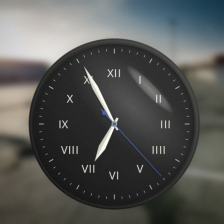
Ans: 6:55:23
